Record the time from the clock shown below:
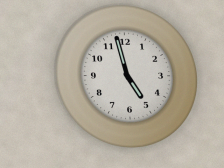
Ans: 4:58
